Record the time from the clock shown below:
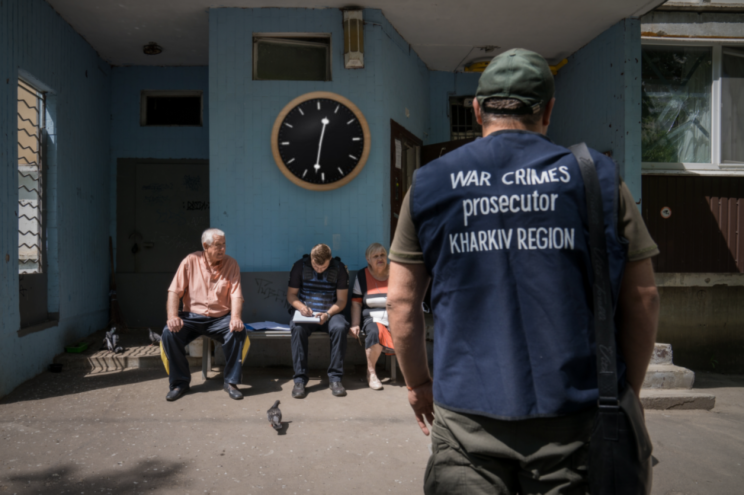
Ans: 12:32
